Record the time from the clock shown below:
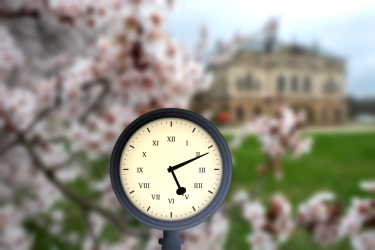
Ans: 5:11
